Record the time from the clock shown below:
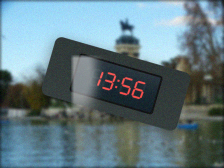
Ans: 13:56
